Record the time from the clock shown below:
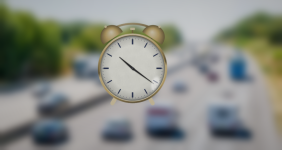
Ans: 10:21
